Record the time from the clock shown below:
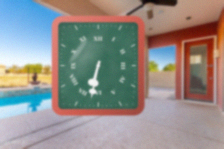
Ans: 6:32
